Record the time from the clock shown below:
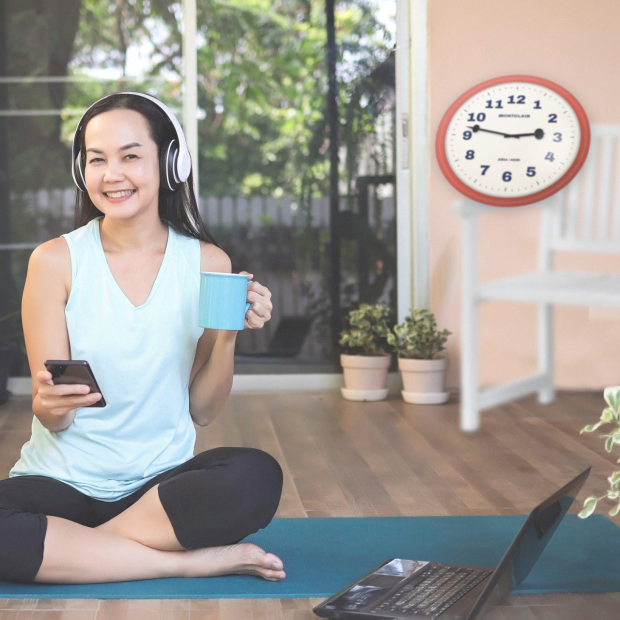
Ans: 2:47
